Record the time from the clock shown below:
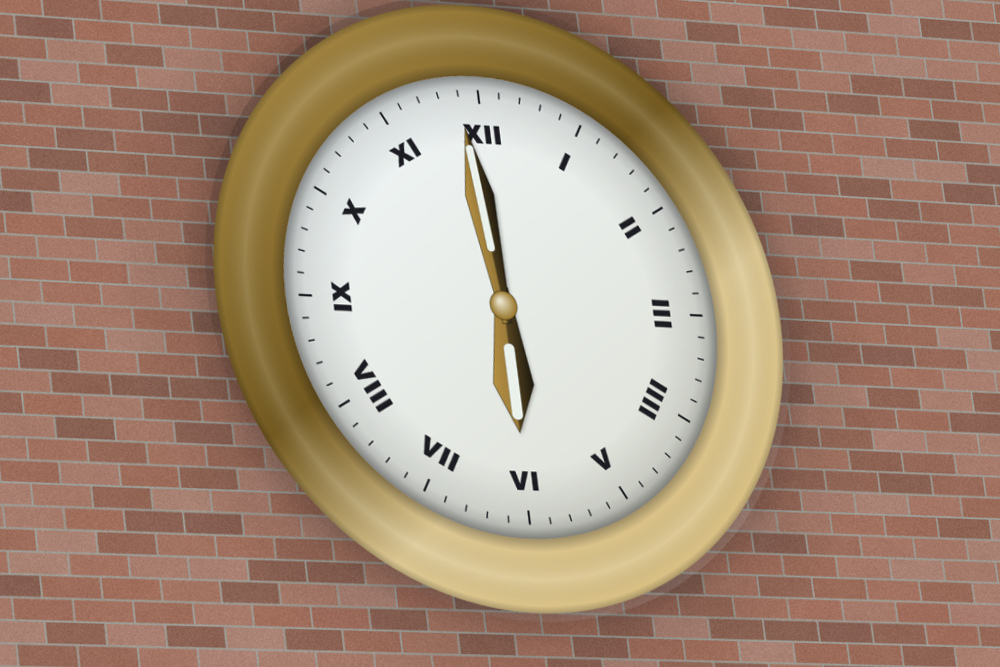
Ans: 5:59
